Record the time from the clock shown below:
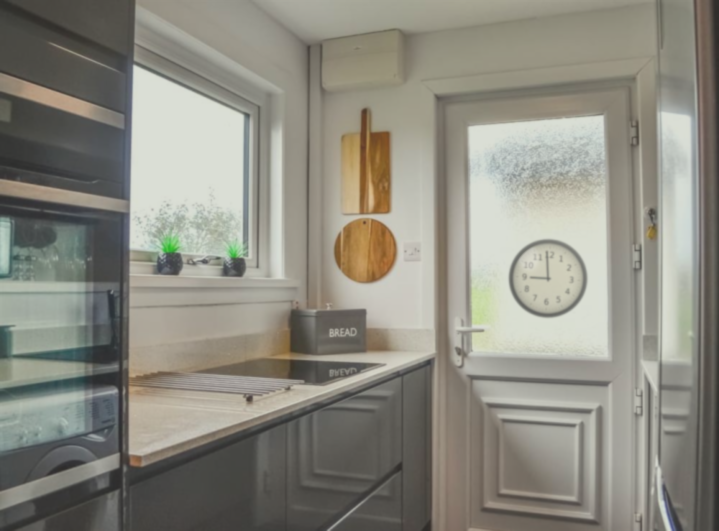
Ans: 8:59
